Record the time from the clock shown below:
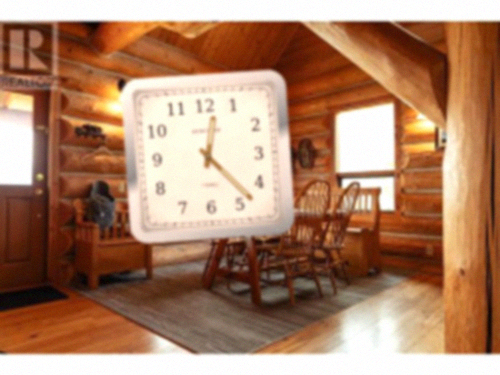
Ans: 12:23
